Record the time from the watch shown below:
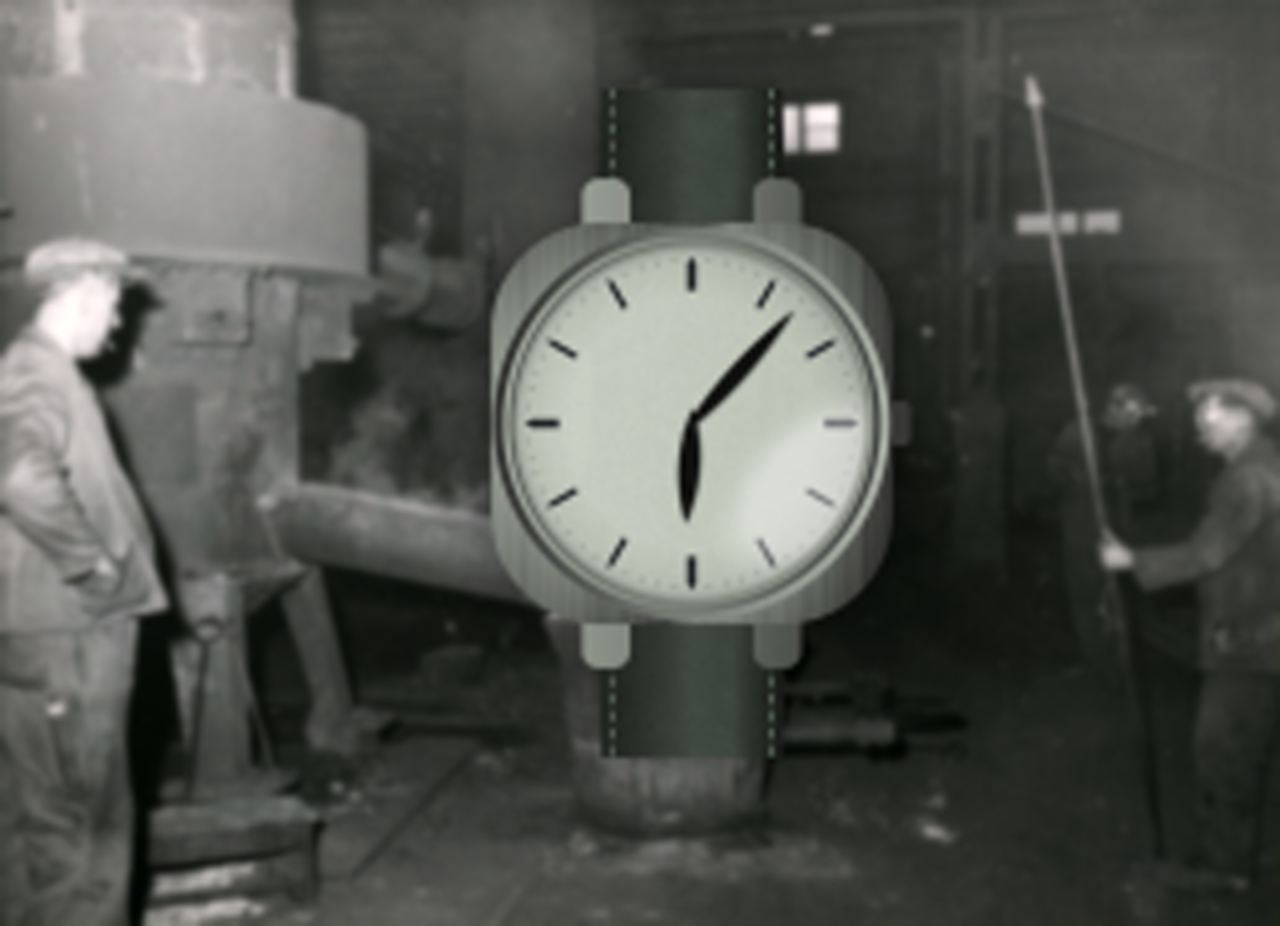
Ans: 6:07
